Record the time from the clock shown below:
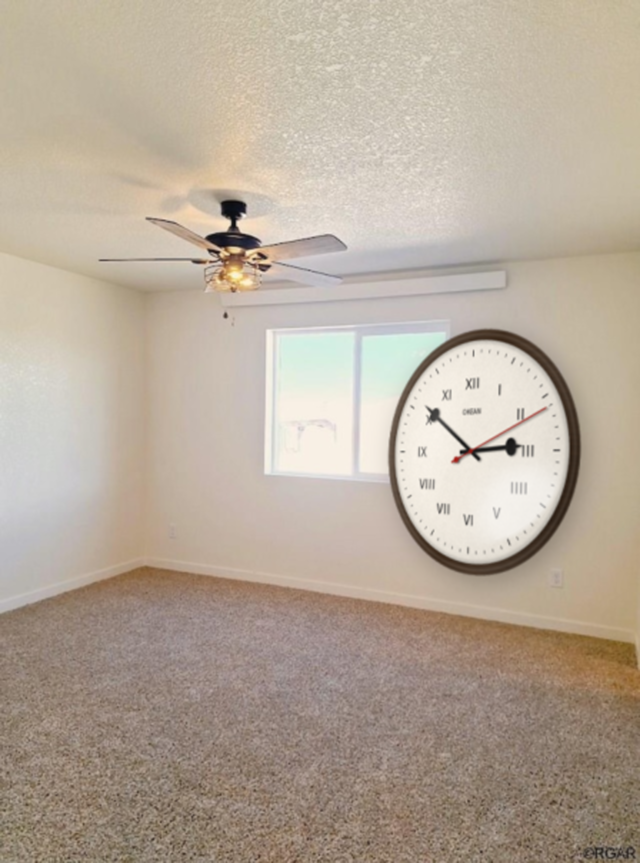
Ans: 2:51:11
